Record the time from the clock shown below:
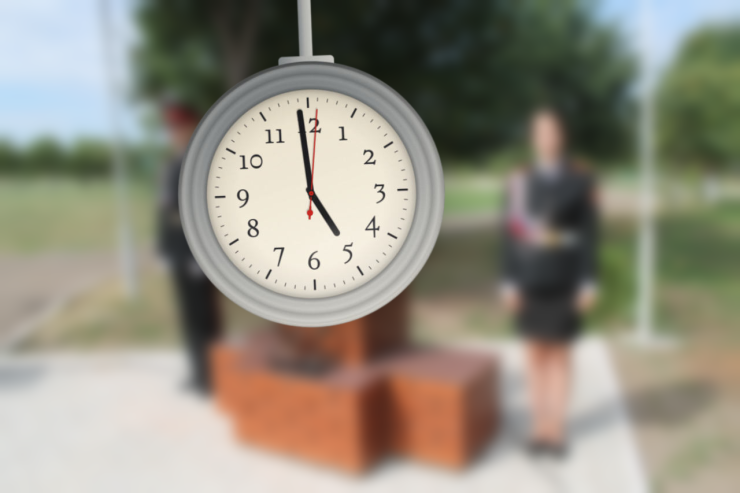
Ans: 4:59:01
